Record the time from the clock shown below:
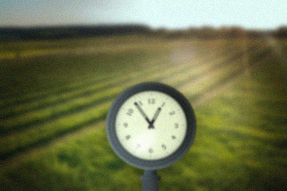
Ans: 12:54
